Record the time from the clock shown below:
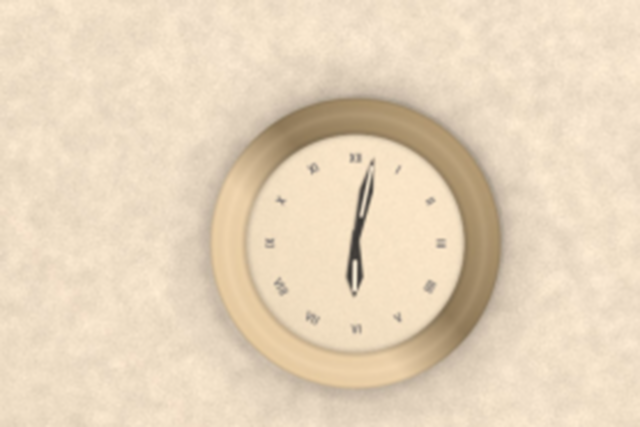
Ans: 6:02
